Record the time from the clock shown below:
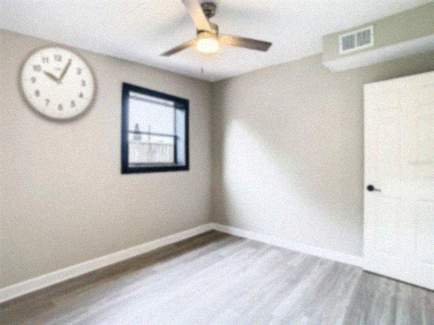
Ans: 10:05
